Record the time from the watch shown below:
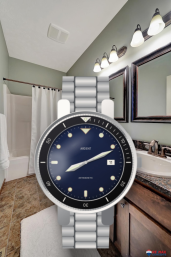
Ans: 8:11
